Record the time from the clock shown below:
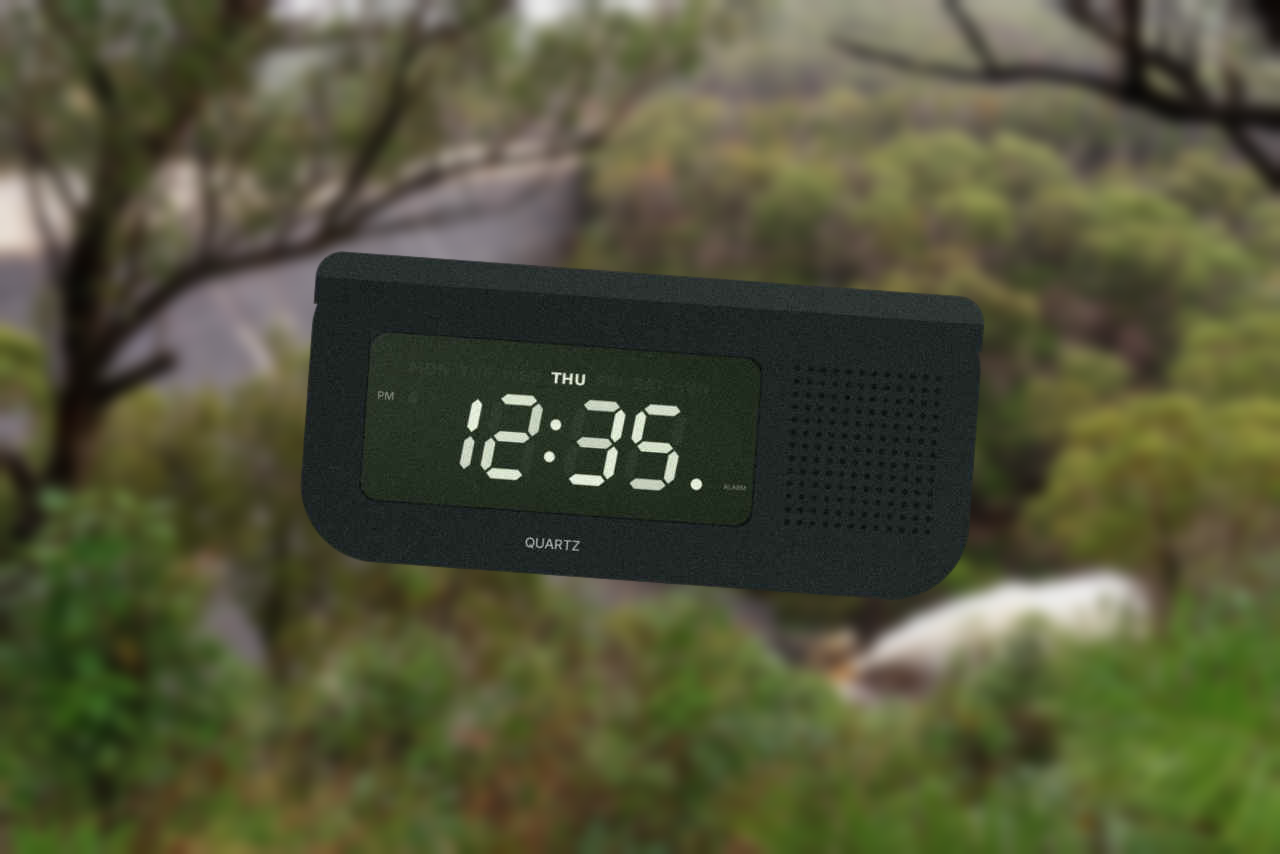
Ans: 12:35
